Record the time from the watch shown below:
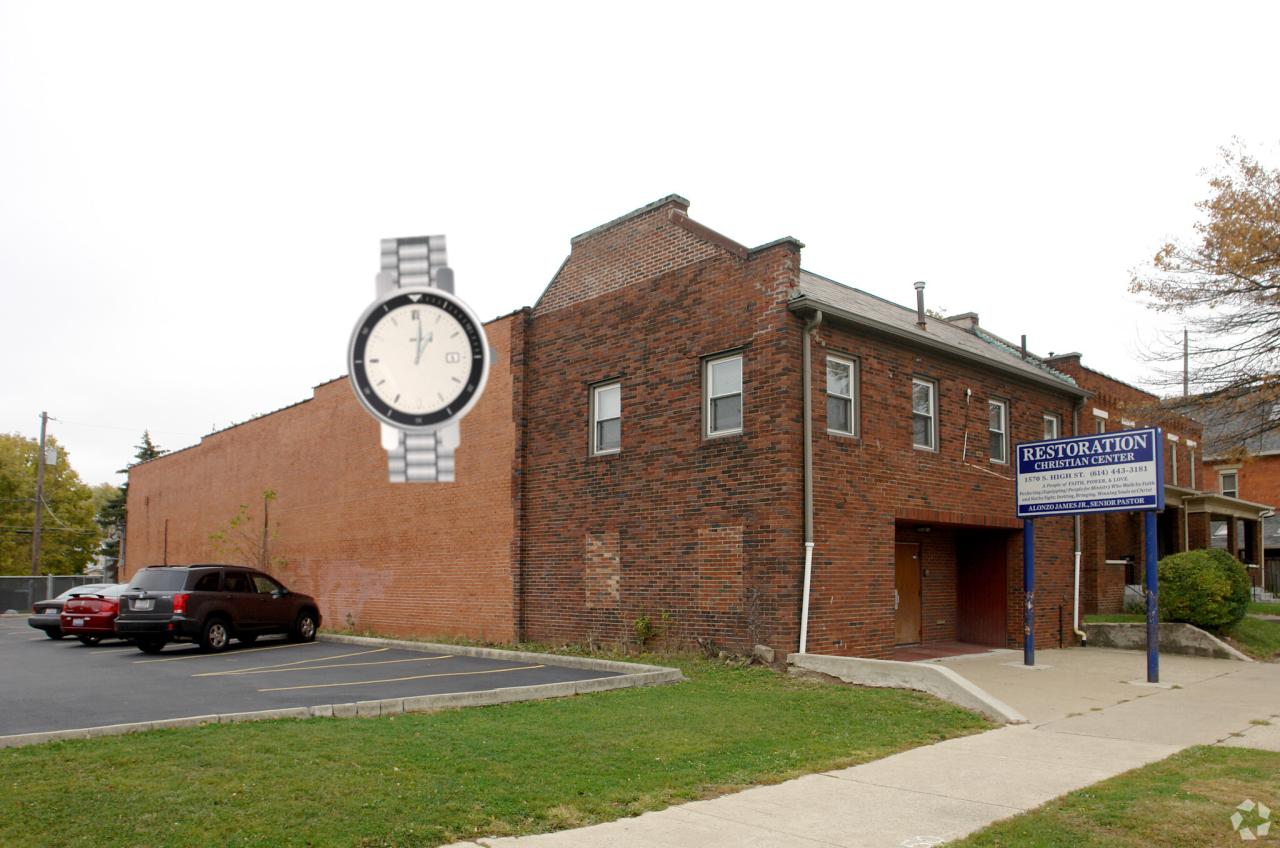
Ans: 1:01
